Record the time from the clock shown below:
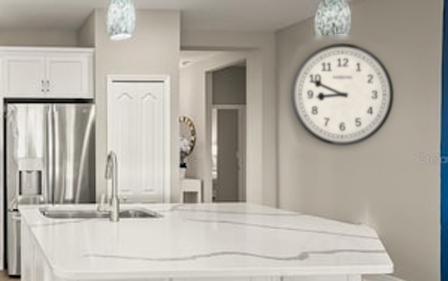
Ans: 8:49
